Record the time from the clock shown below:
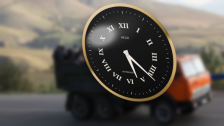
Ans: 5:22
